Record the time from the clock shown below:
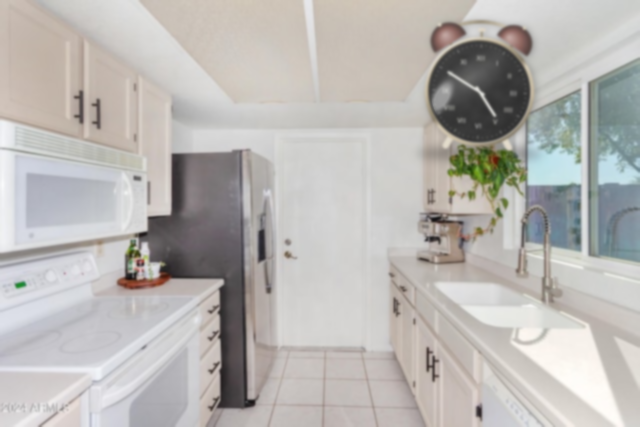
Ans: 4:50
